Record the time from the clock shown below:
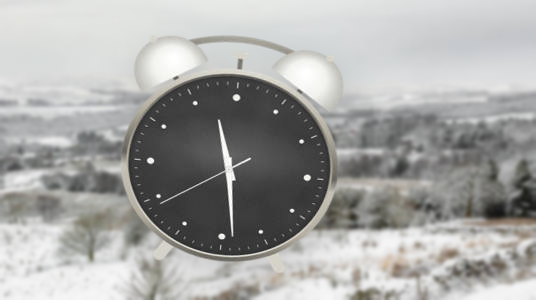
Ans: 11:28:39
